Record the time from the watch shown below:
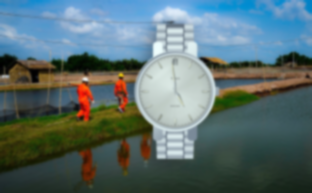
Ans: 4:59
